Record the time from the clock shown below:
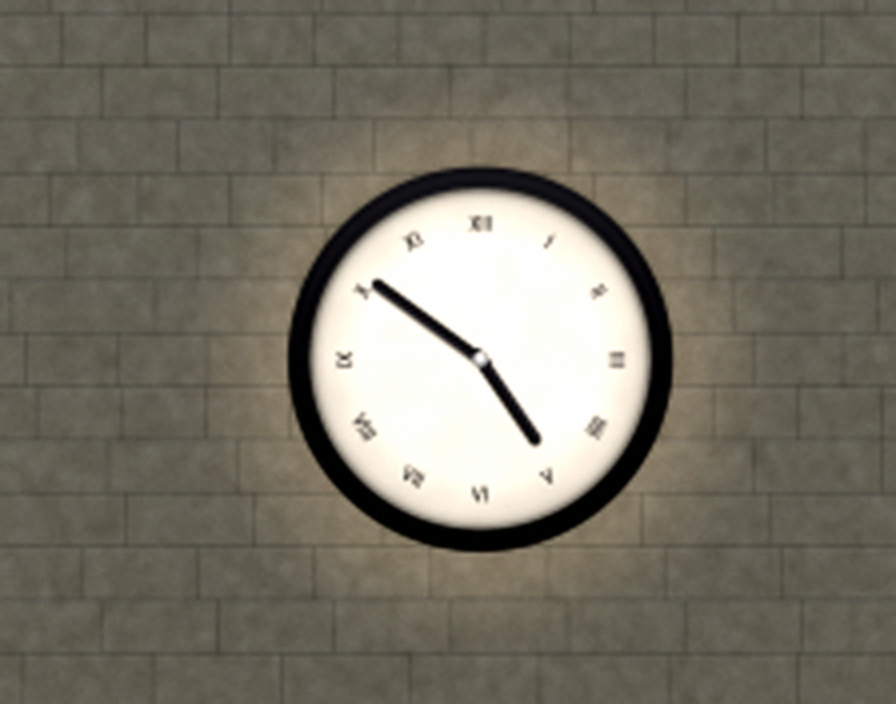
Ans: 4:51
